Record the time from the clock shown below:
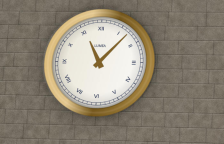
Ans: 11:07
